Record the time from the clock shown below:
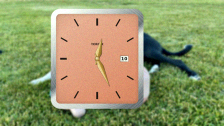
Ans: 12:26
